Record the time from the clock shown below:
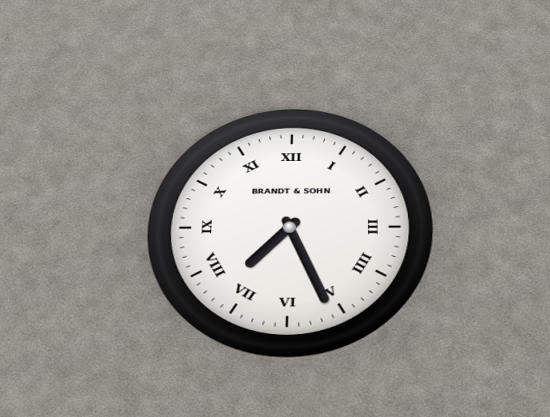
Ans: 7:26
